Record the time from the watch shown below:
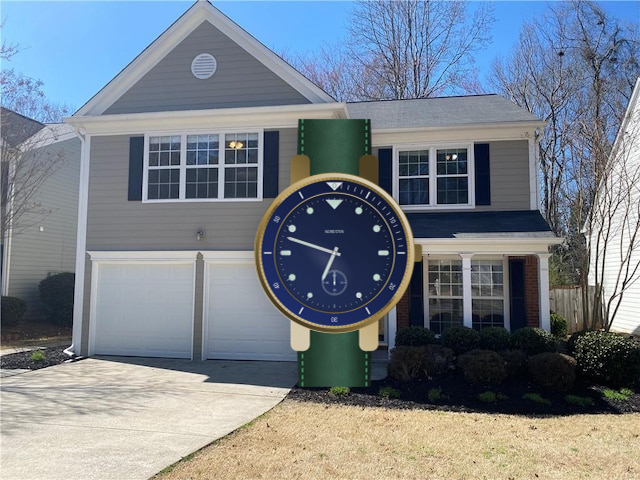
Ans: 6:48
